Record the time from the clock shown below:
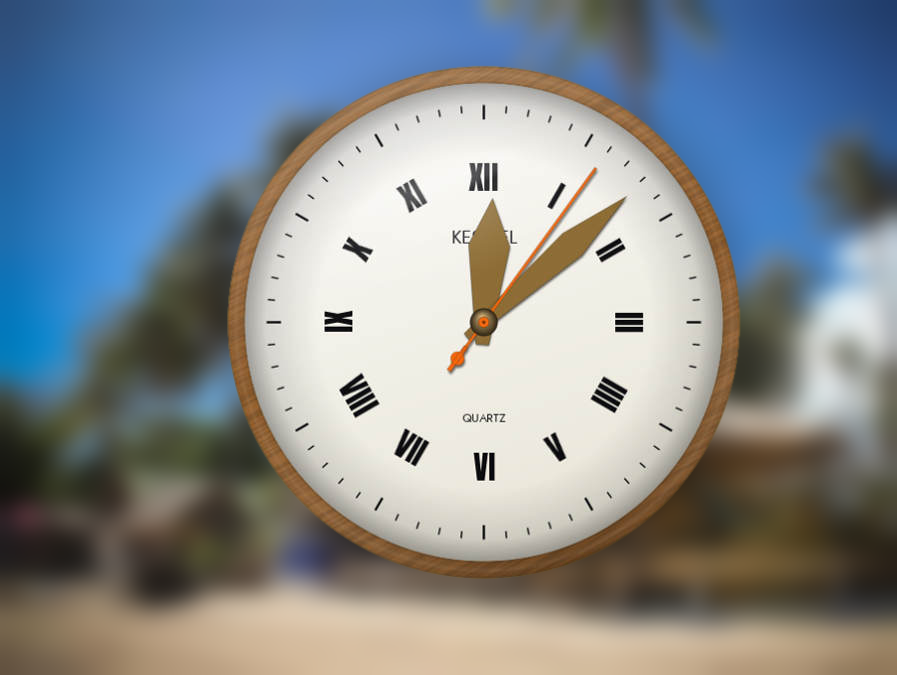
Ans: 12:08:06
